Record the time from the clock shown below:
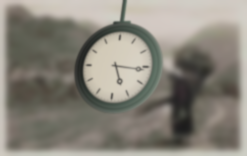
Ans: 5:16
